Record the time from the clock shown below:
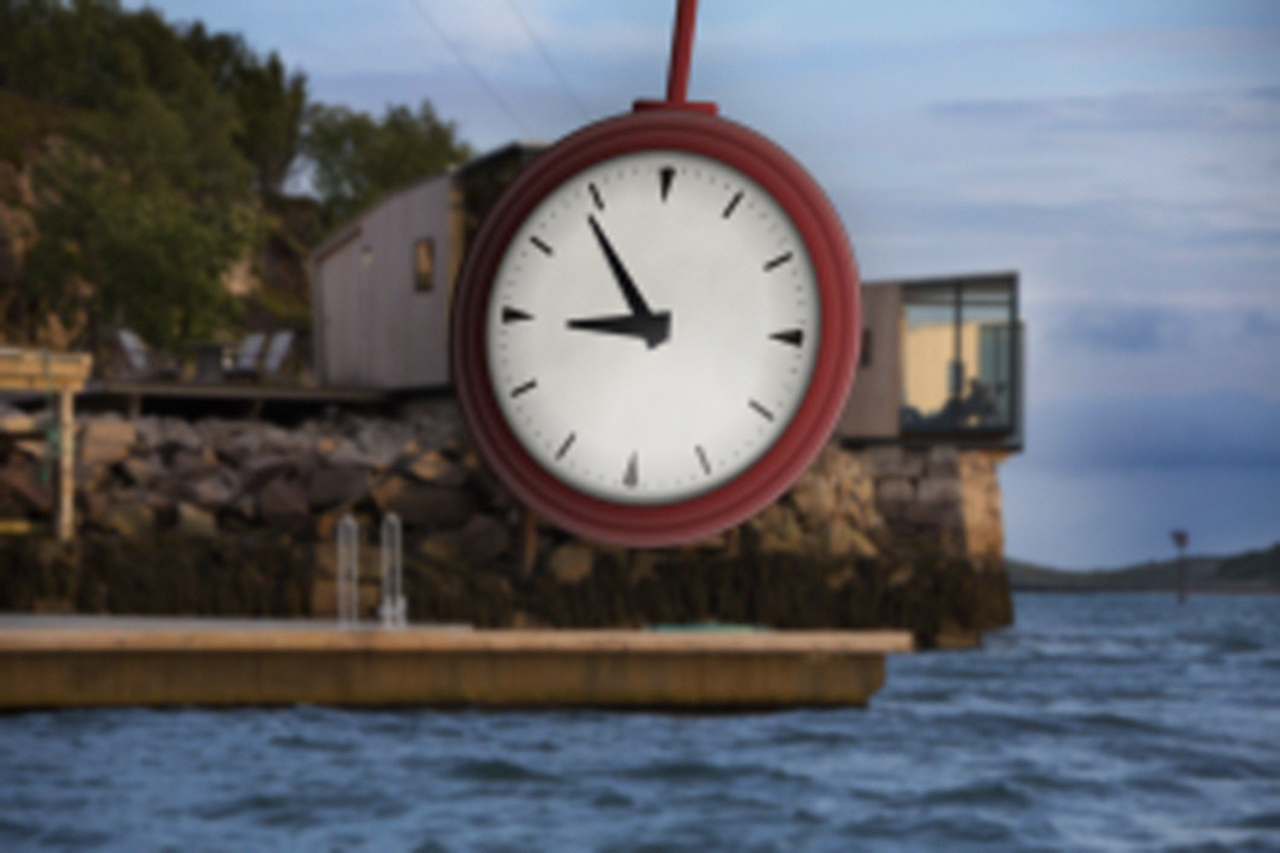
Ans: 8:54
